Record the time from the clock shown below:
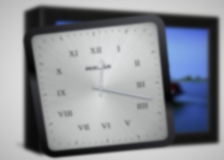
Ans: 12:18
